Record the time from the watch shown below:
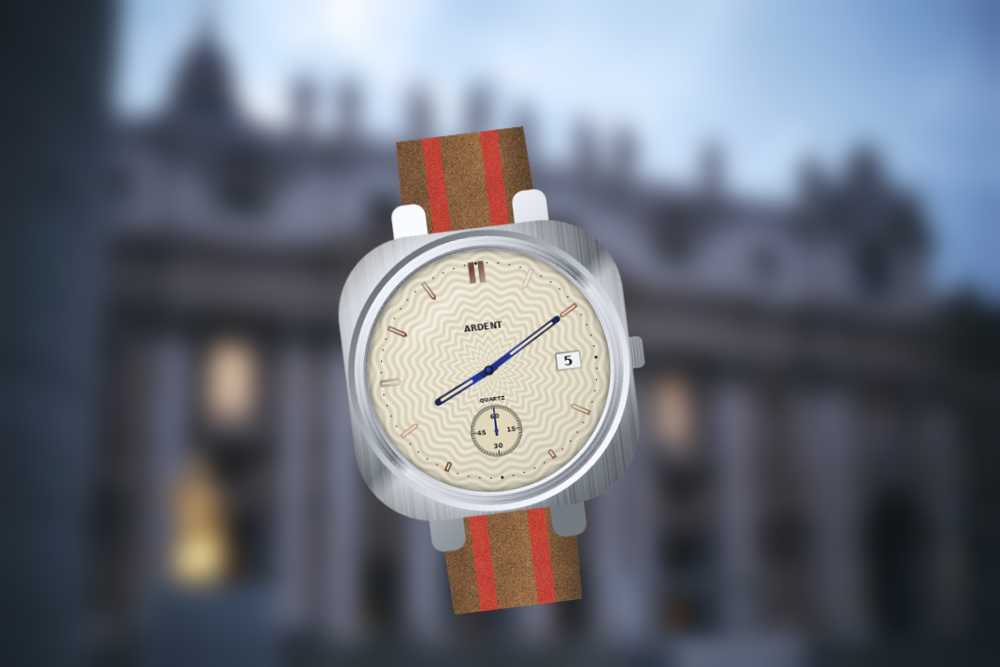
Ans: 8:10
